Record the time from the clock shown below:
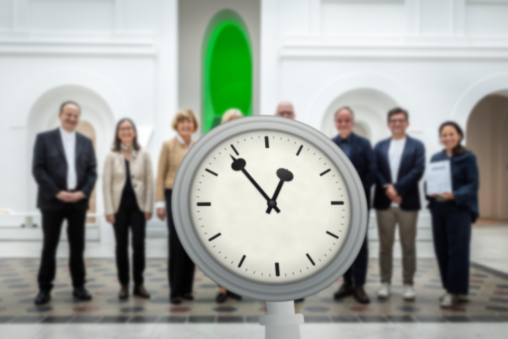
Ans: 12:54
